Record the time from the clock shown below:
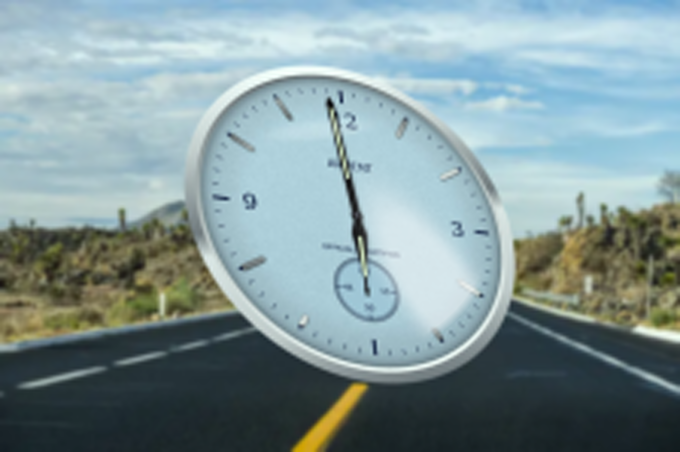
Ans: 5:59
